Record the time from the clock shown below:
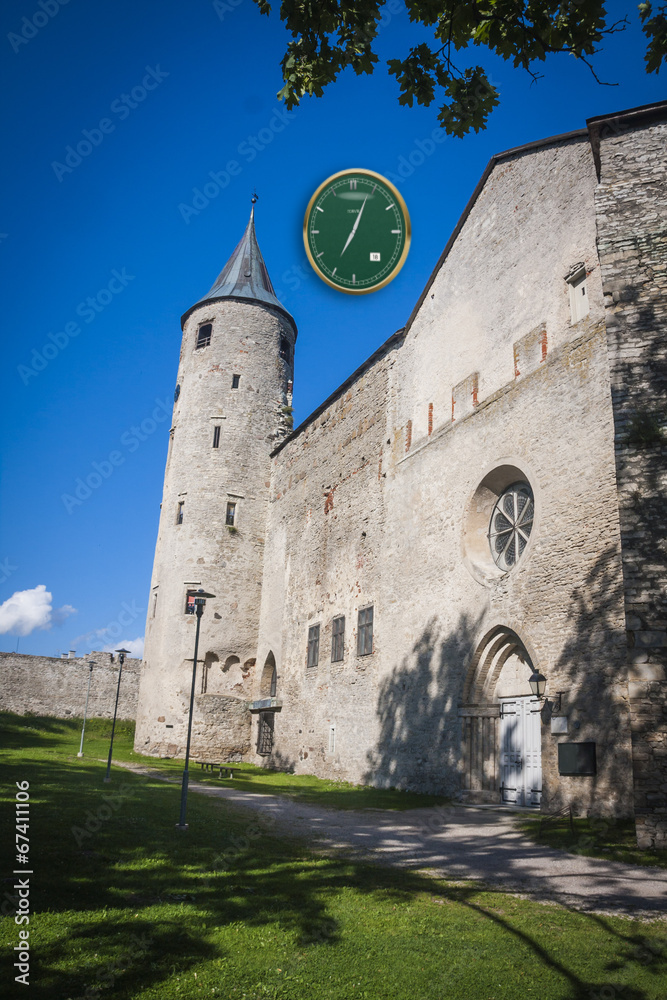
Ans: 7:04
